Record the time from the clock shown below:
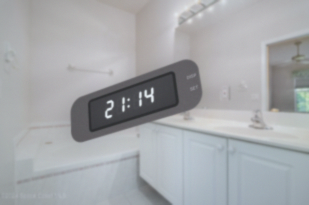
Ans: 21:14
